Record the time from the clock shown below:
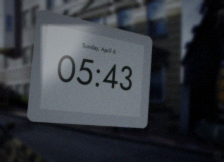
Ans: 5:43
